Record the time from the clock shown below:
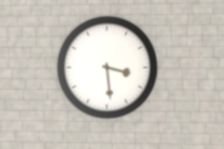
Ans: 3:29
